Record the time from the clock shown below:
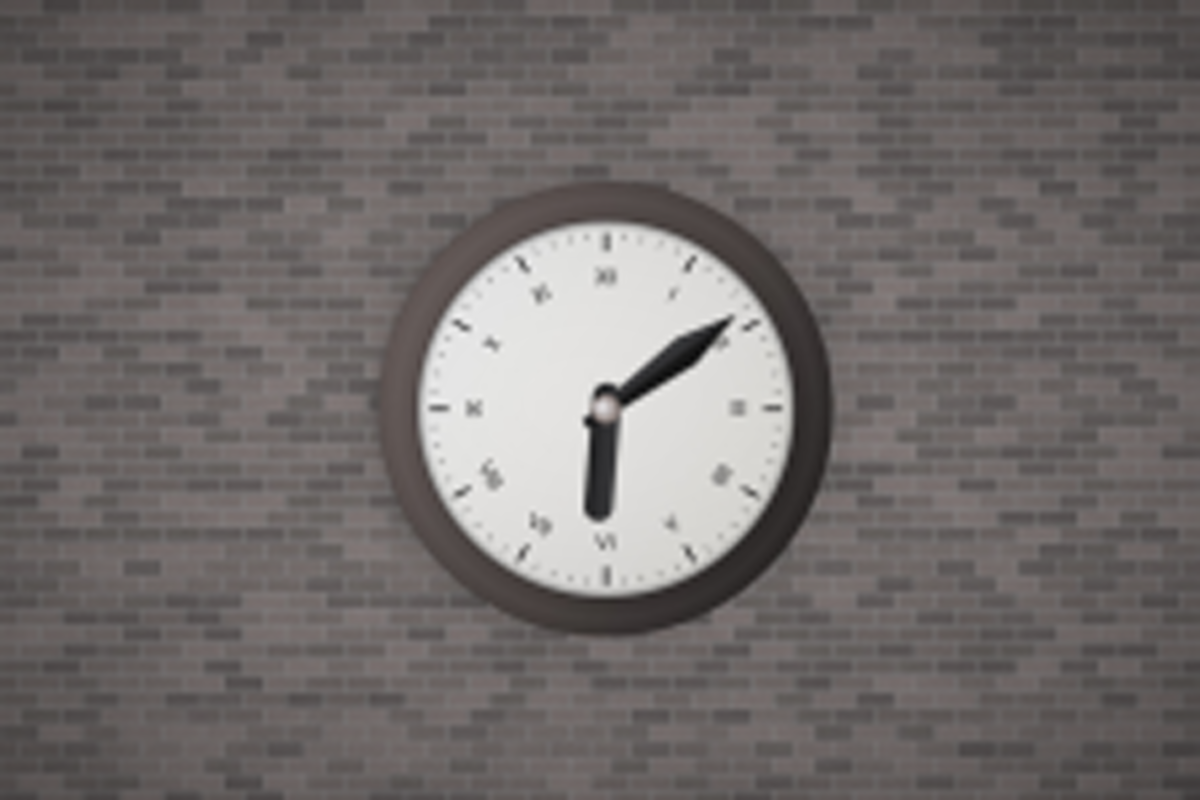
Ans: 6:09
